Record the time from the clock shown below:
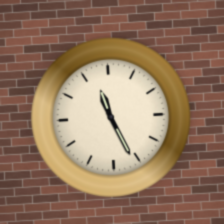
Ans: 11:26
